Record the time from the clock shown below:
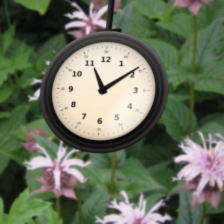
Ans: 11:09
